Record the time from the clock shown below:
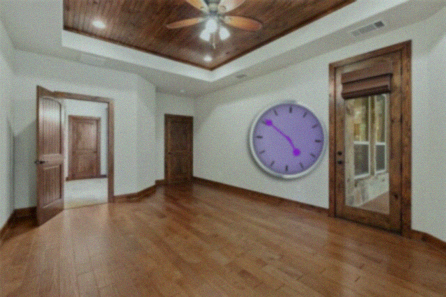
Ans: 4:51
